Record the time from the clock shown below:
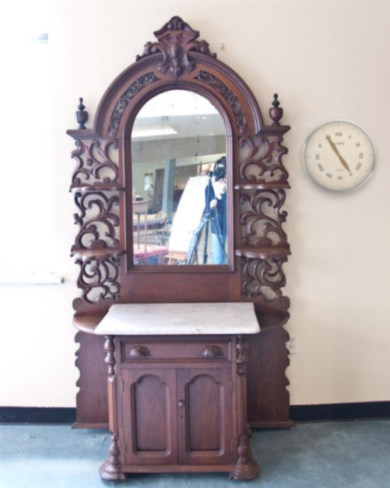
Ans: 4:55
